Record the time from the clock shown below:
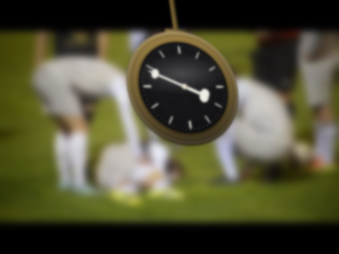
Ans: 3:49
